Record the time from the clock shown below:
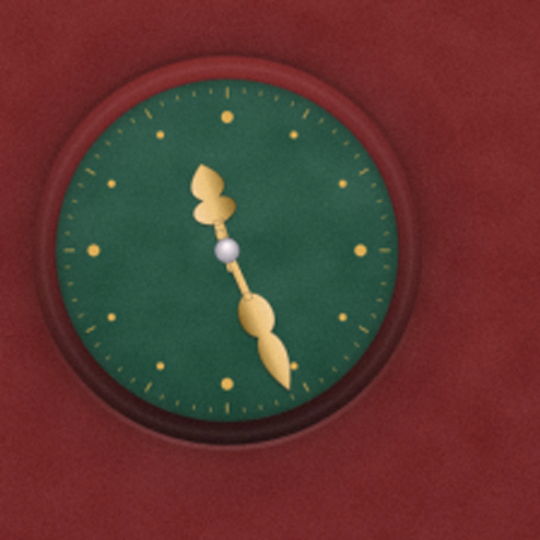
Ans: 11:26
